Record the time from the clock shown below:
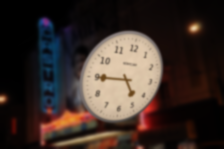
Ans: 4:45
